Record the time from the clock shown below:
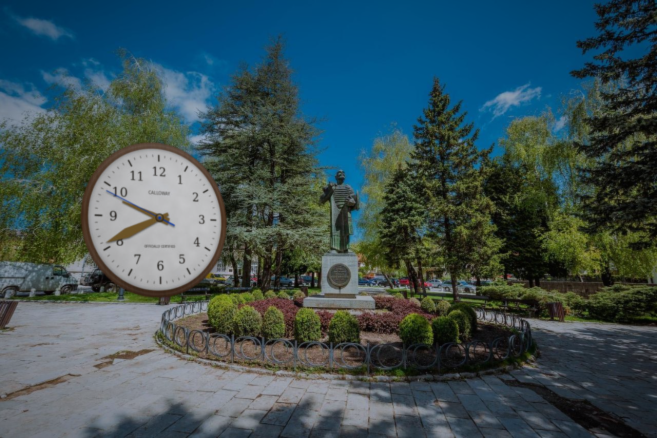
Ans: 9:40:49
